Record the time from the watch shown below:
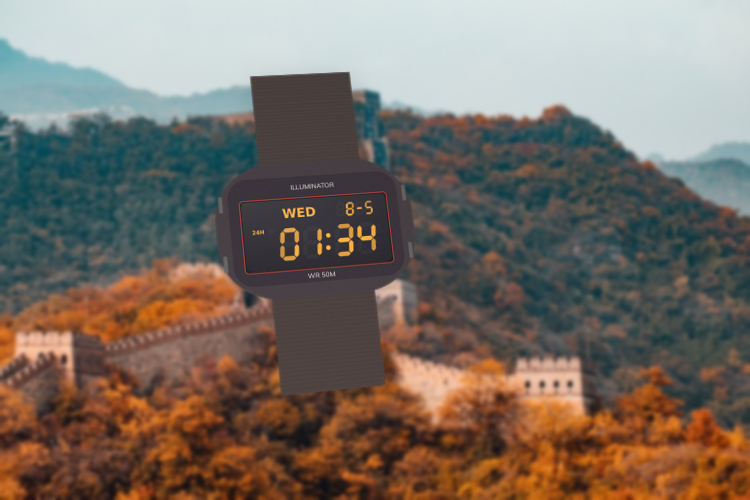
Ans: 1:34
